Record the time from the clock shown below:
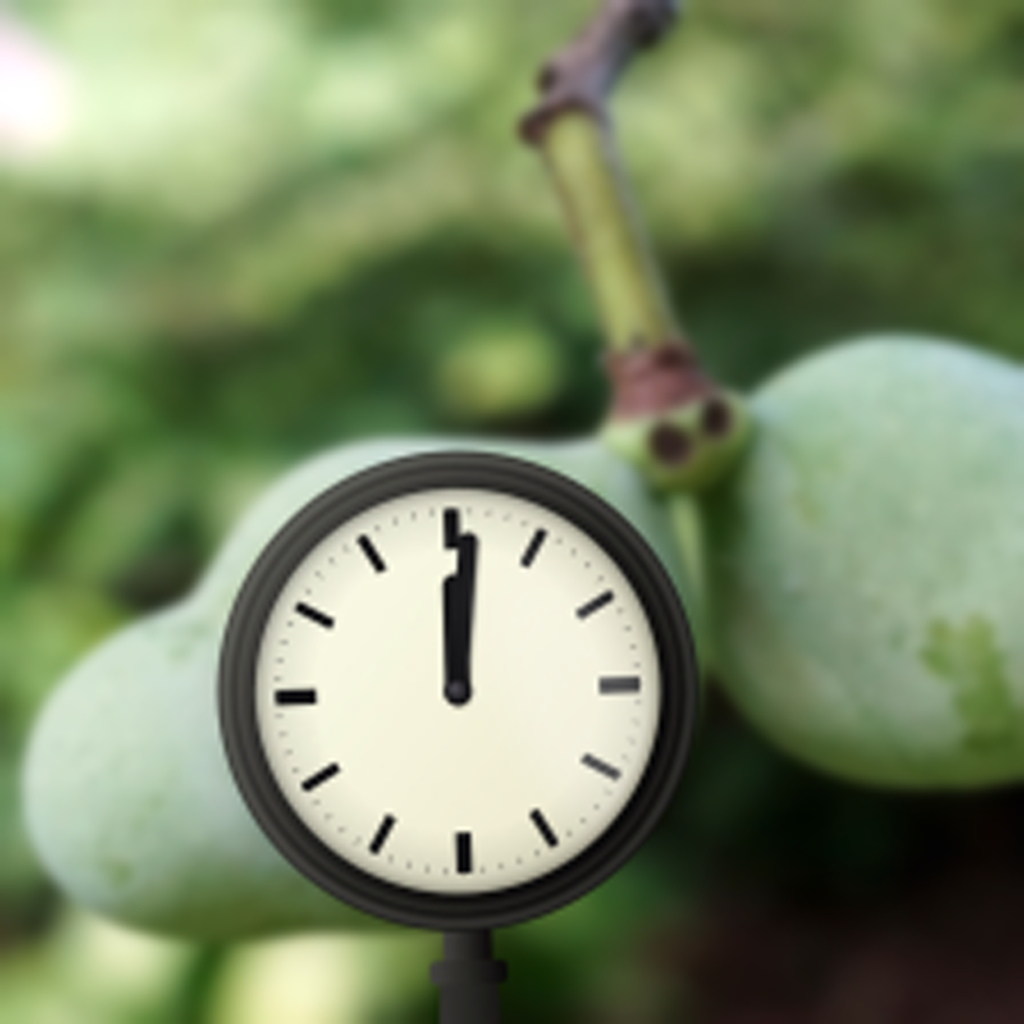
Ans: 12:01
